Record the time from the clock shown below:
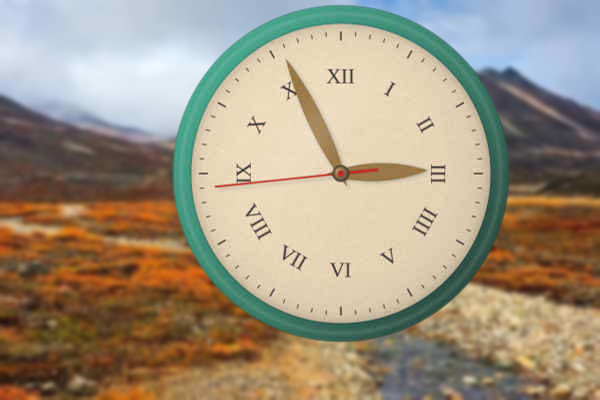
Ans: 2:55:44
